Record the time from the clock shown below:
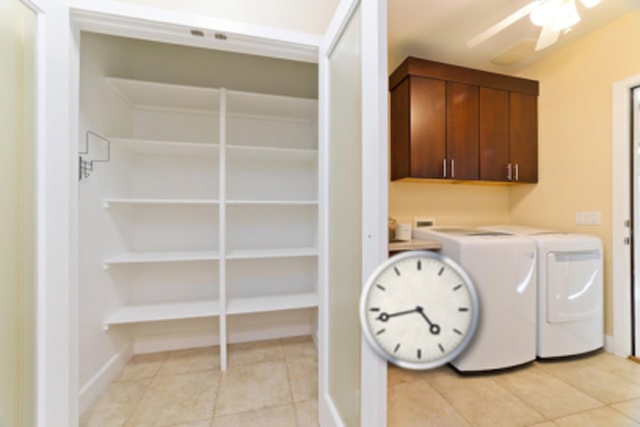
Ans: 4:43
